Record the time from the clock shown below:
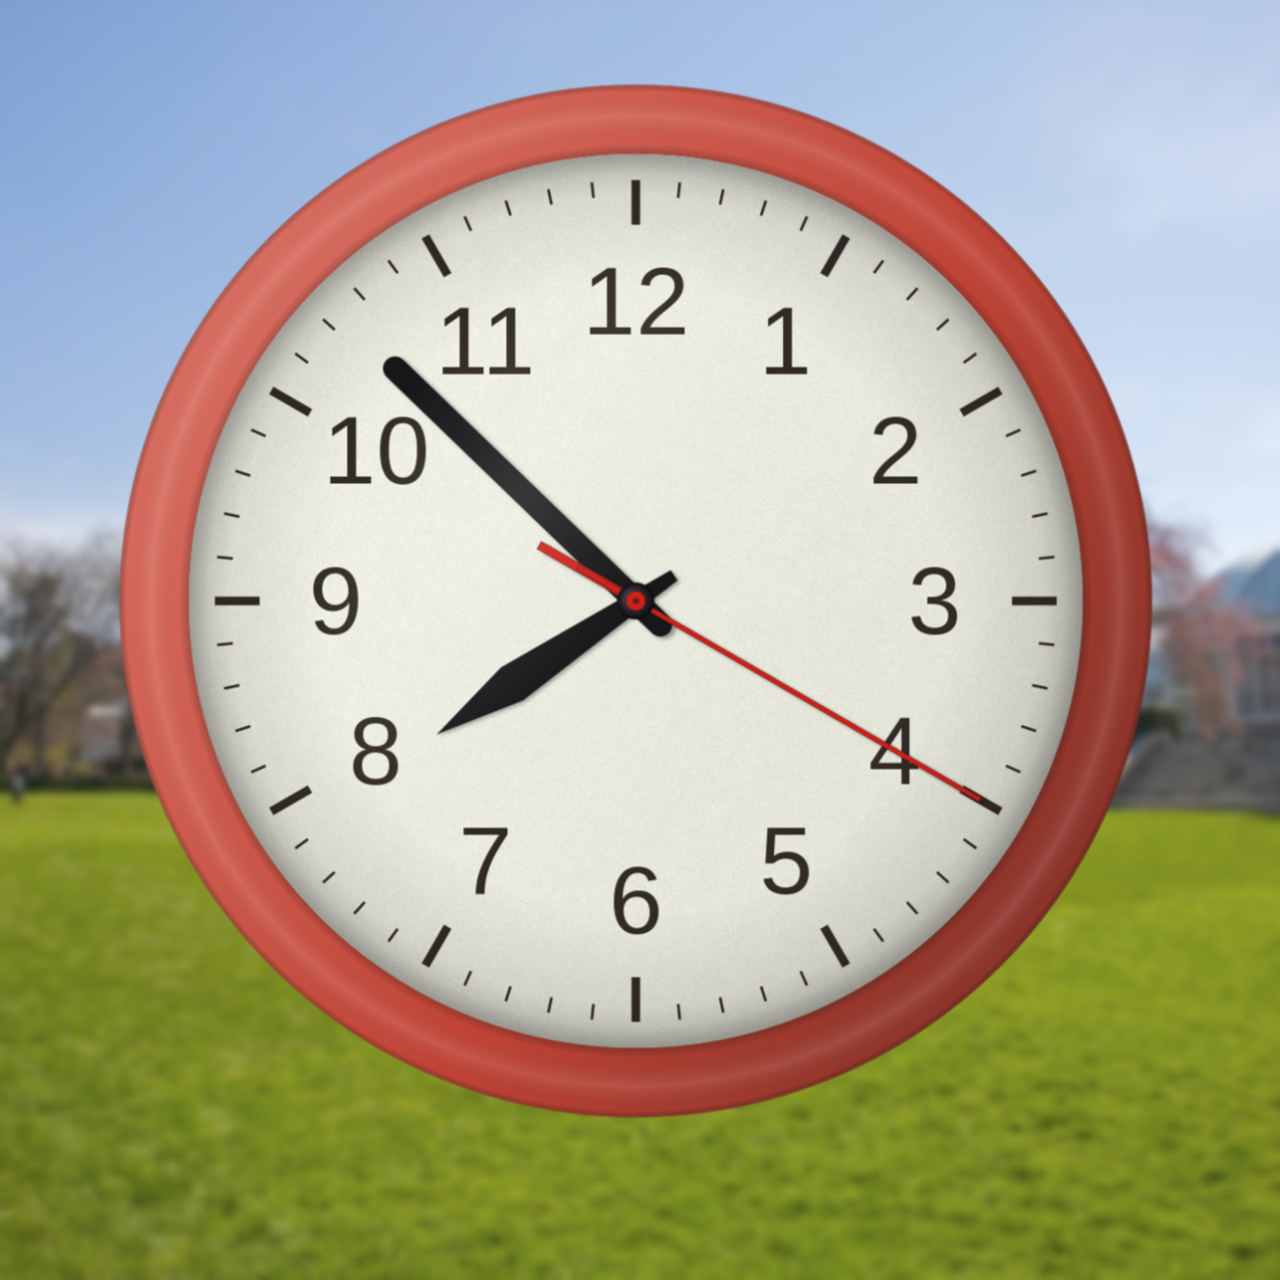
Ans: 7:52:20
